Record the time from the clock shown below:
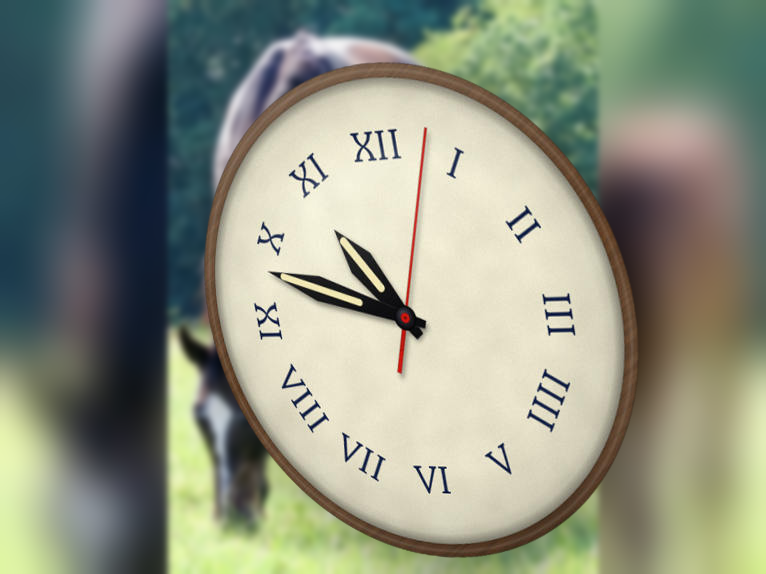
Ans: 10:48:03
